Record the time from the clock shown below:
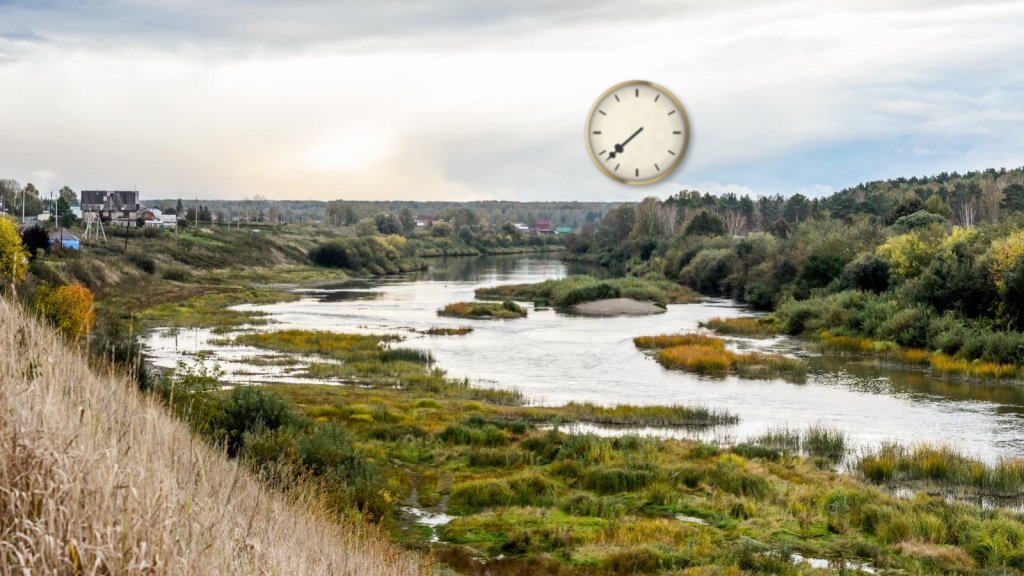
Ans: 7:38
